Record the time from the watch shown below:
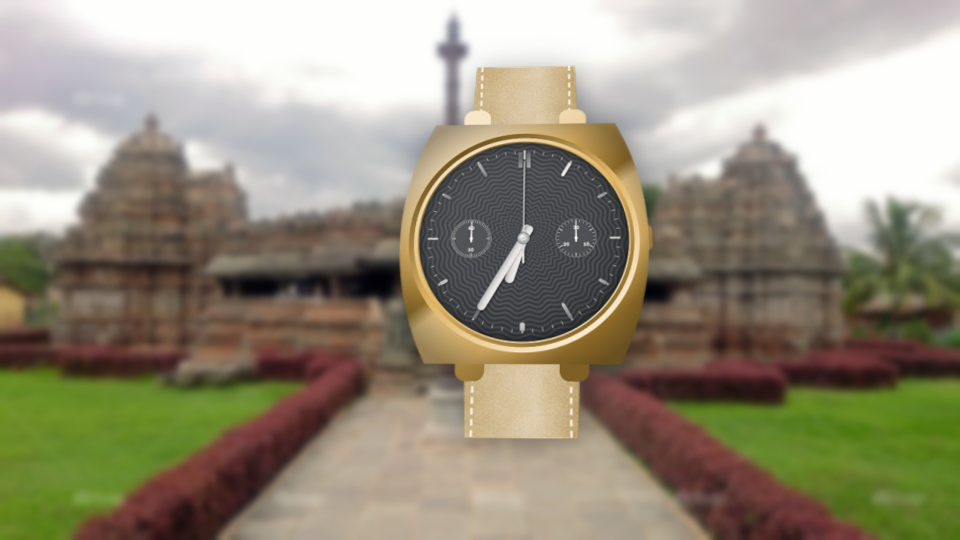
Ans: 6:35
